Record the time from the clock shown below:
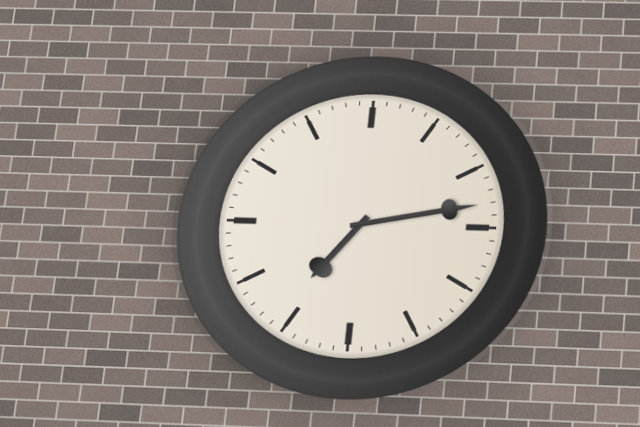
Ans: 7:13
